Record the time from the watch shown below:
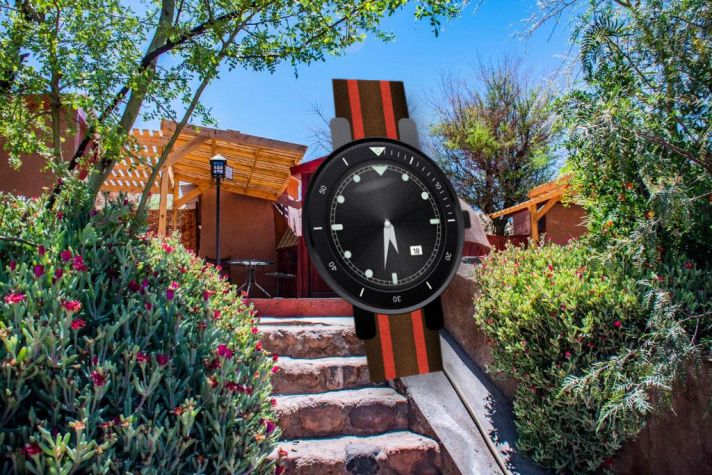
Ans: 5:32
